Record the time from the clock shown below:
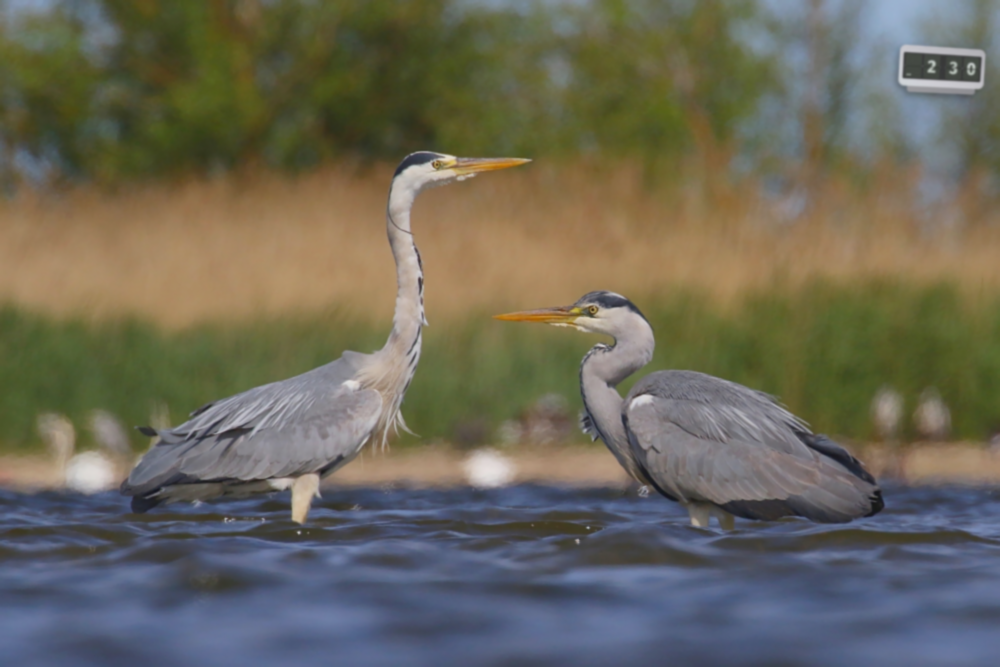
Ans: 2:30
